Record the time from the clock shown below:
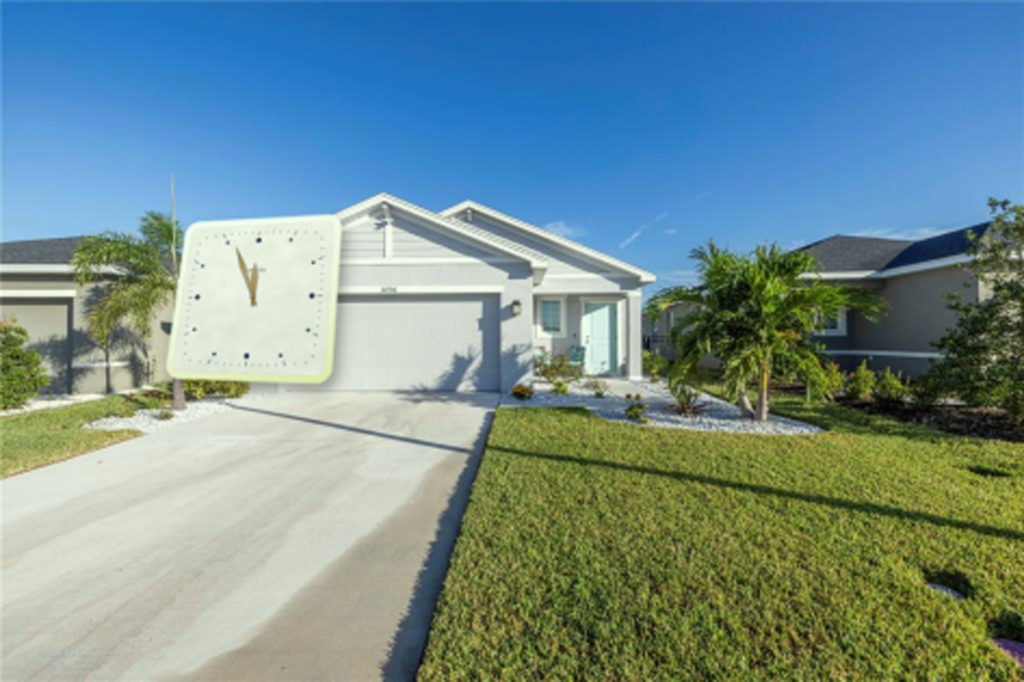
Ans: 11:56
